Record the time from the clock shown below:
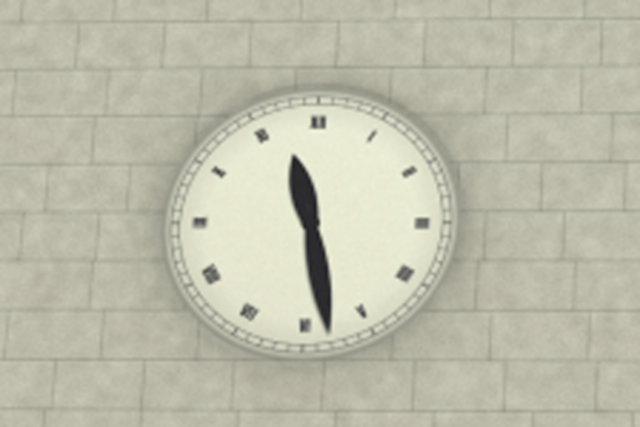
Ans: 11:28
